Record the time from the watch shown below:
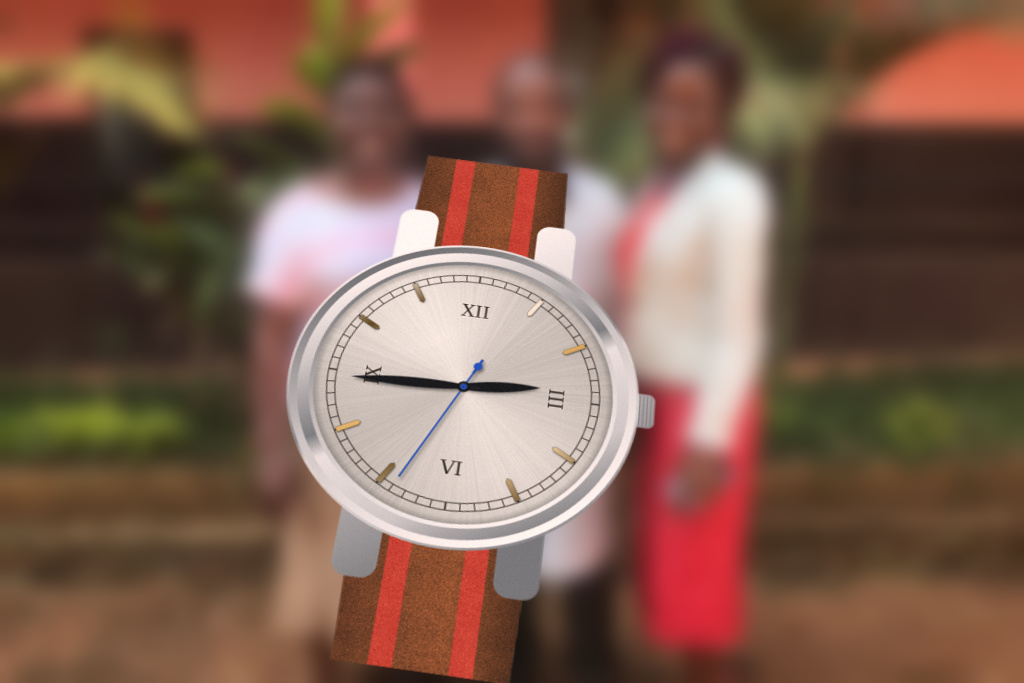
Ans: 2:44:34
